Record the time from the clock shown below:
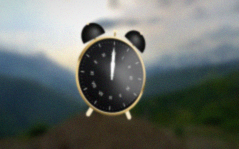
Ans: 12:00
